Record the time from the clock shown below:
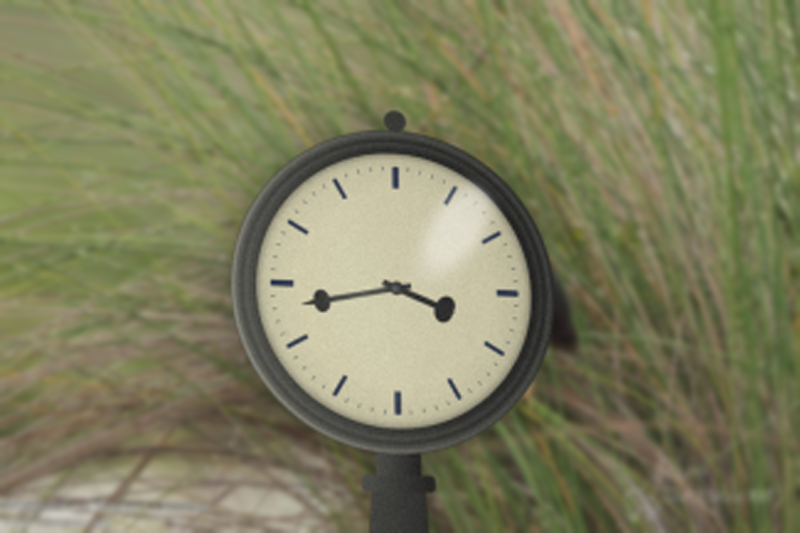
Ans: 3:43
